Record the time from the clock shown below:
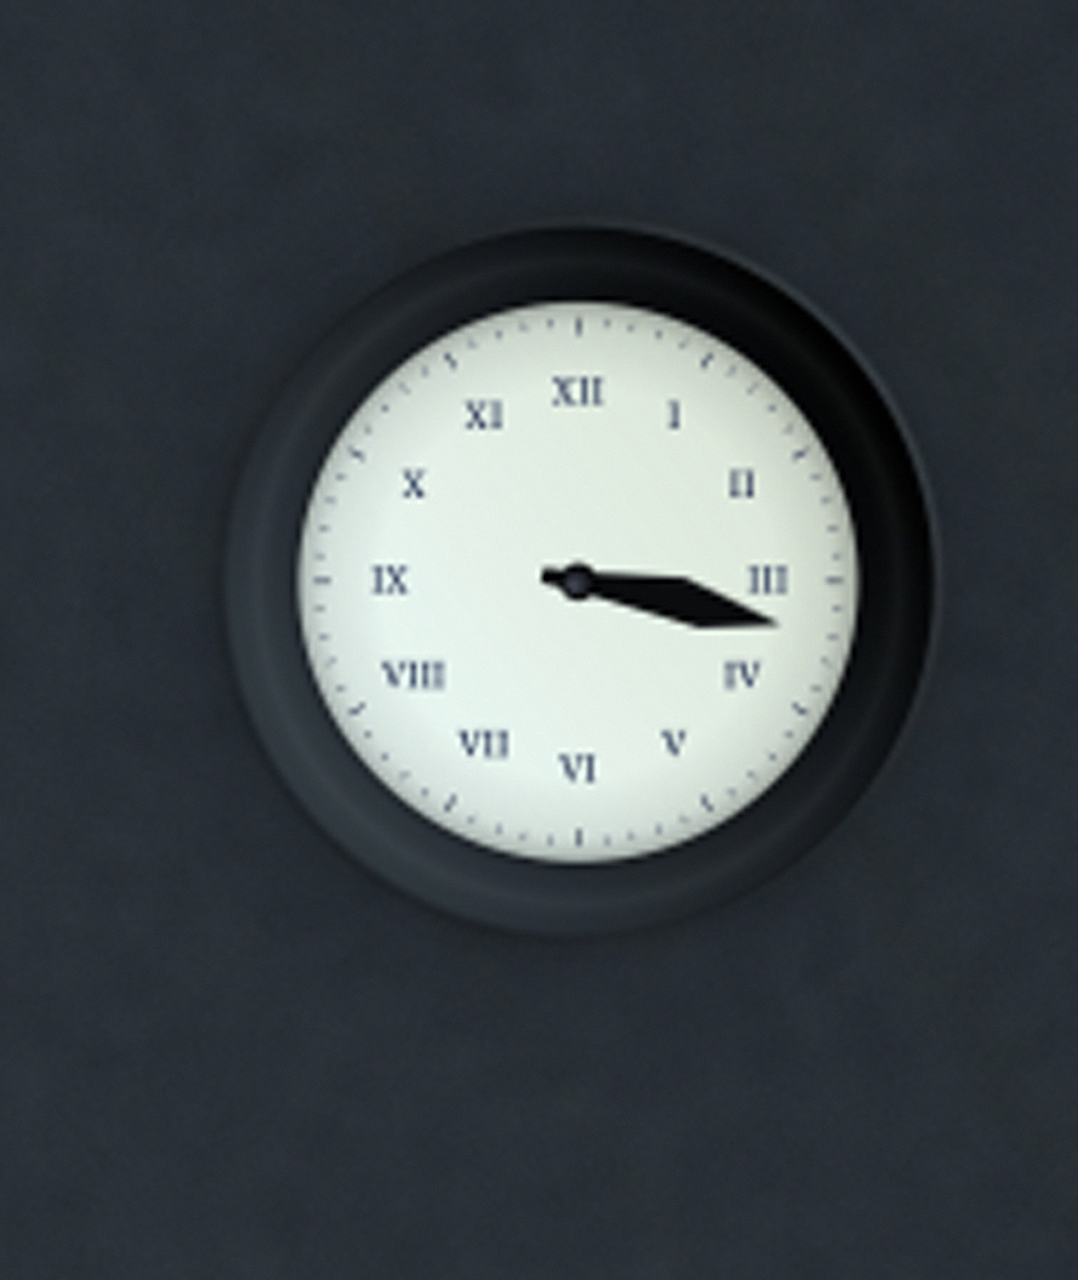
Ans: 3:17
